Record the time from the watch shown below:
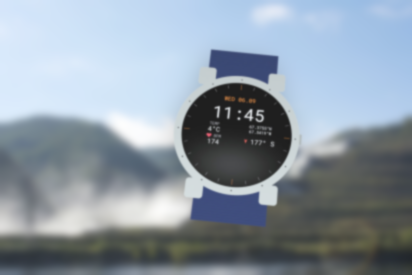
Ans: 11:45
